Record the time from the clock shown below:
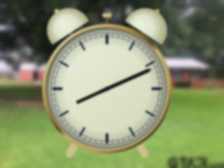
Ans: 8:11
